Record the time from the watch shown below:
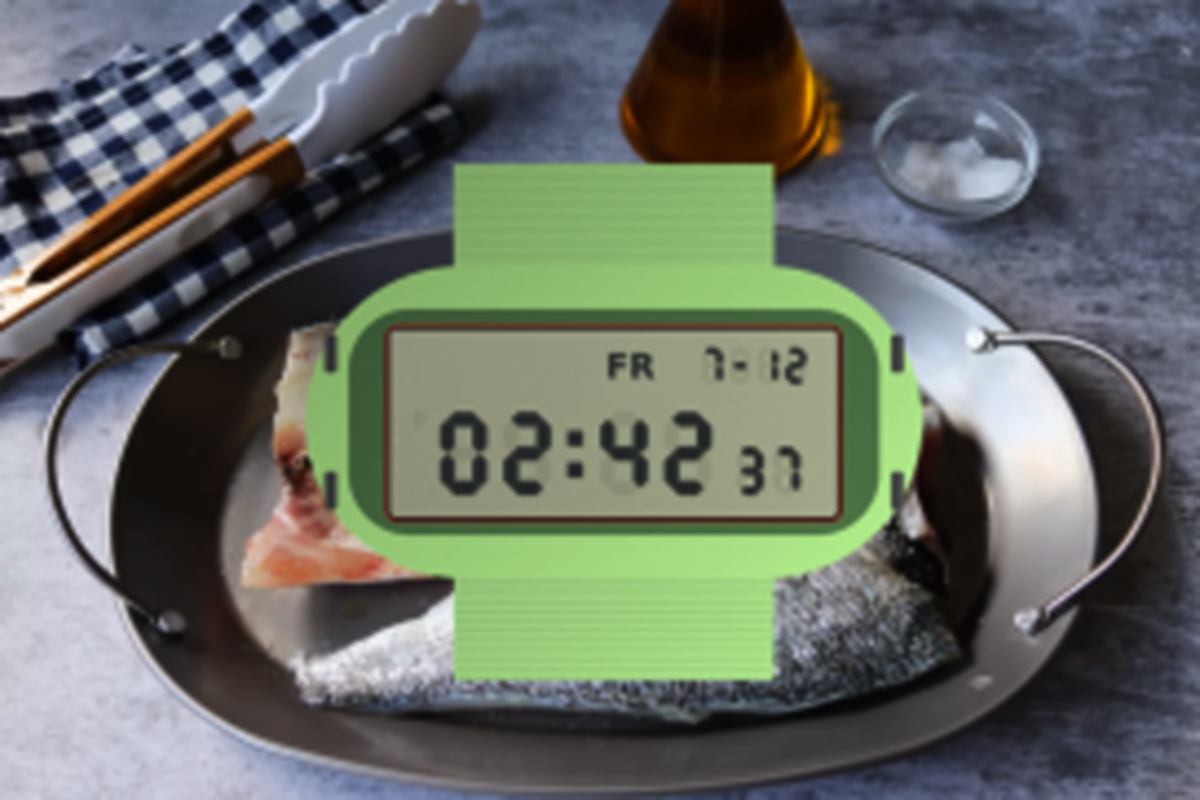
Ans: 2:42:37
